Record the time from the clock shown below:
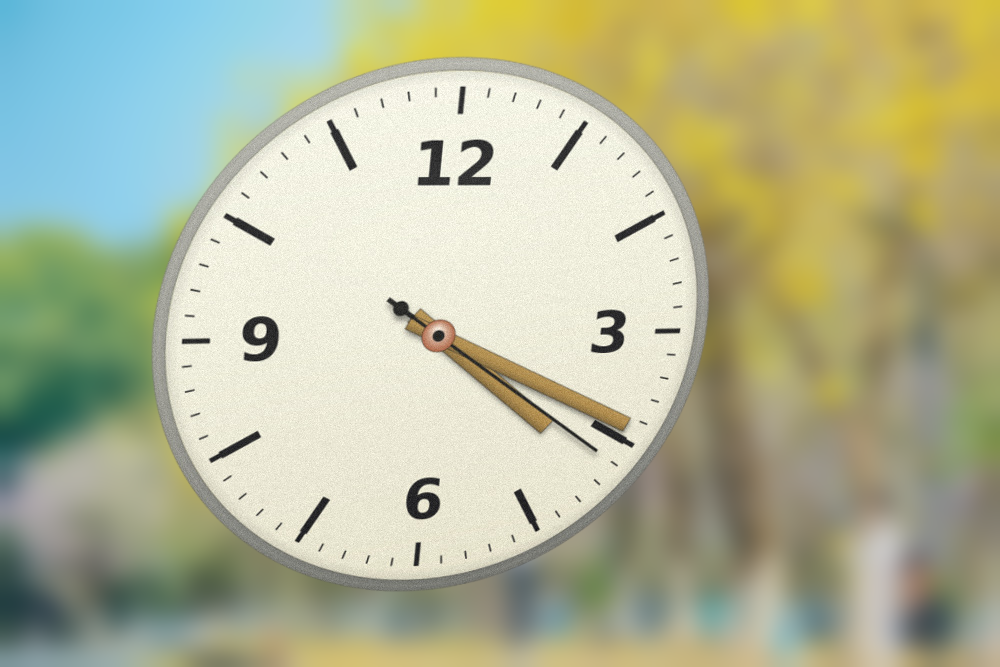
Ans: 4:19:21
